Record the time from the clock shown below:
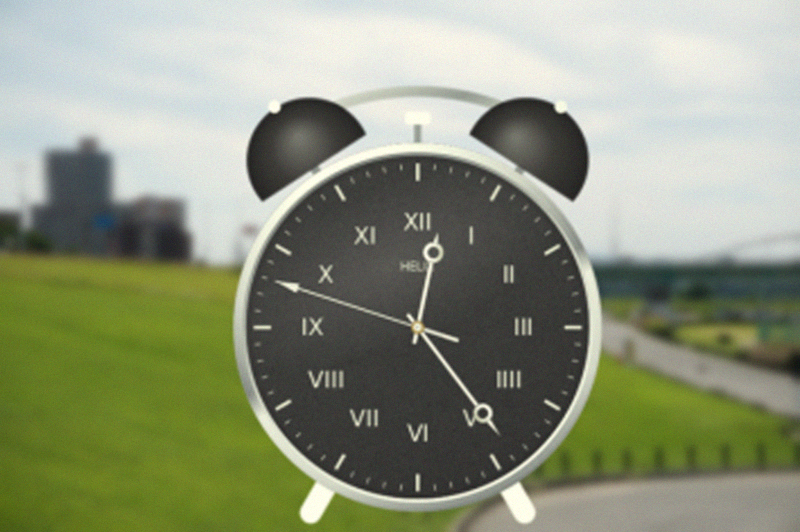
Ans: 12:23:48
